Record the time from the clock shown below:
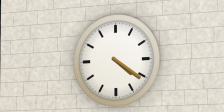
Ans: 4:21
